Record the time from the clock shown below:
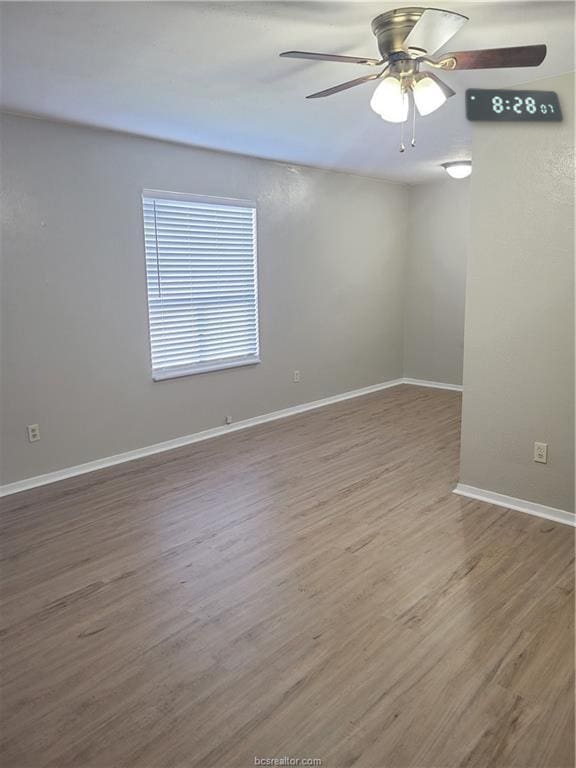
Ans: 8:28:07
